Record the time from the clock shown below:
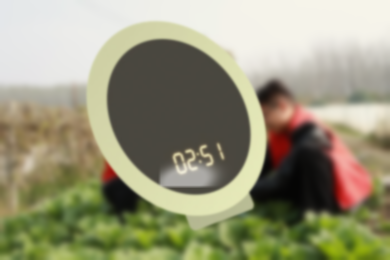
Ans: 2:51
